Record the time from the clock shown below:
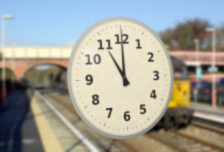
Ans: 11:00
